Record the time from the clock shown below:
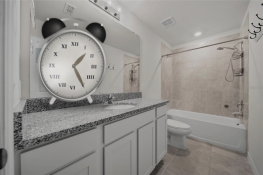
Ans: 1:25
